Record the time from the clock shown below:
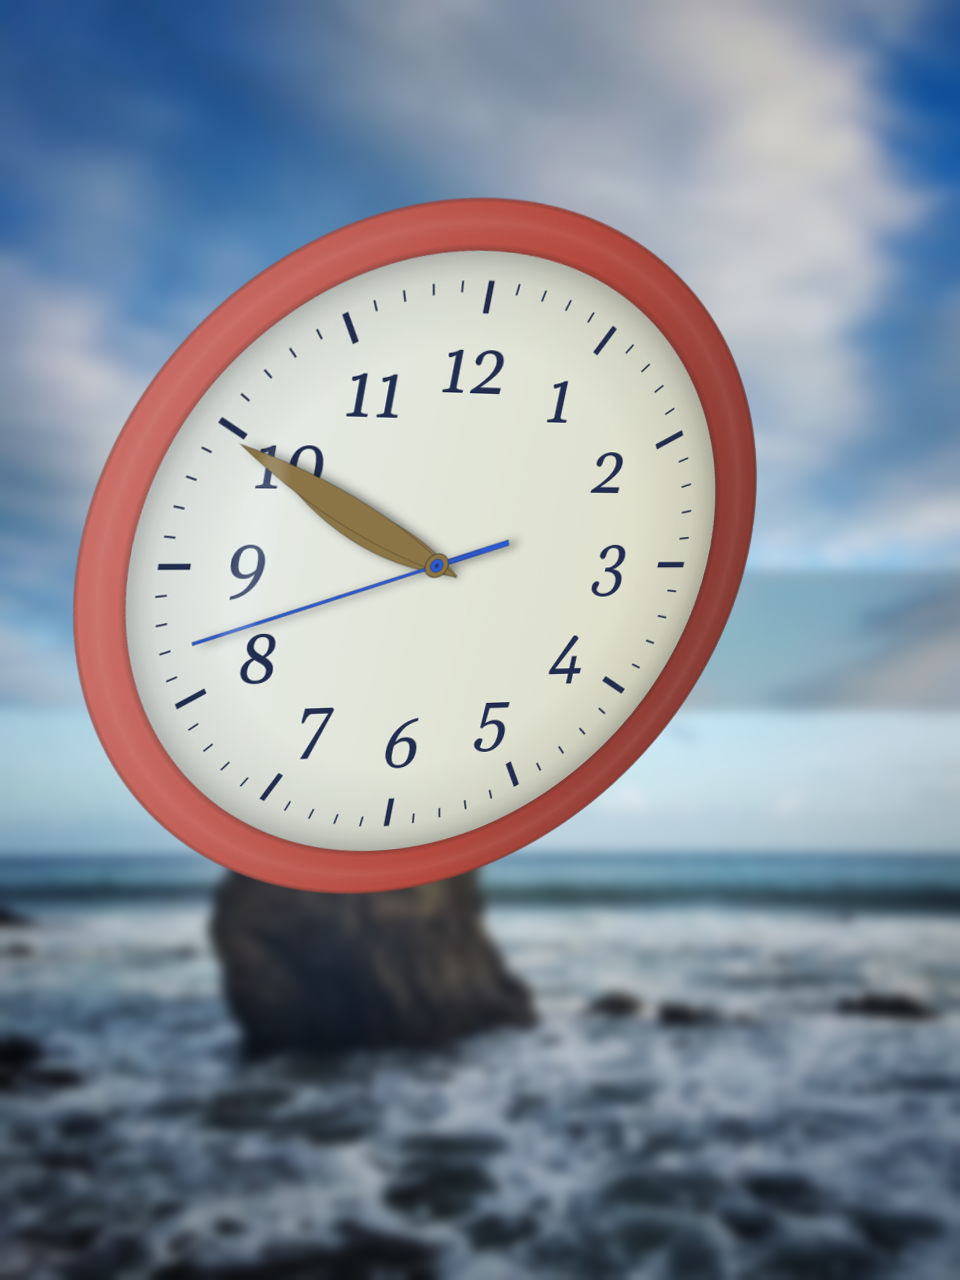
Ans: 9:49:42
